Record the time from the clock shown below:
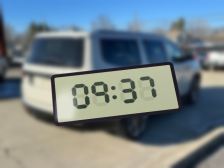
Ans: 9:37
